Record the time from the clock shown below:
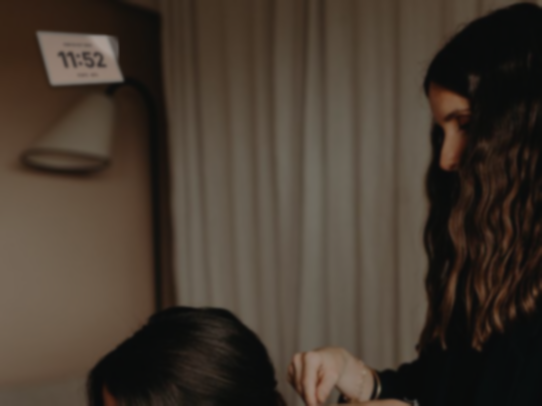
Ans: 11:52
